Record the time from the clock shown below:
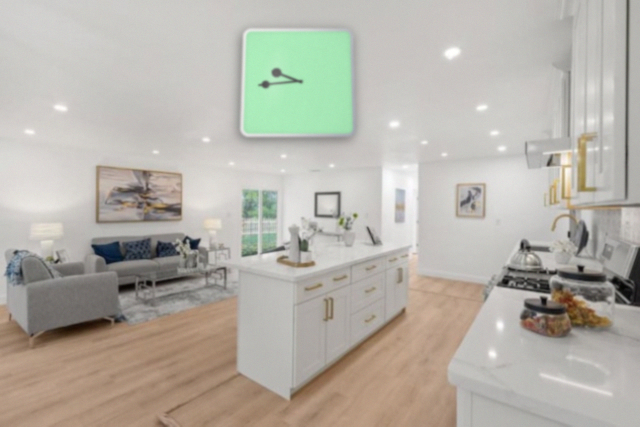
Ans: 9:44
